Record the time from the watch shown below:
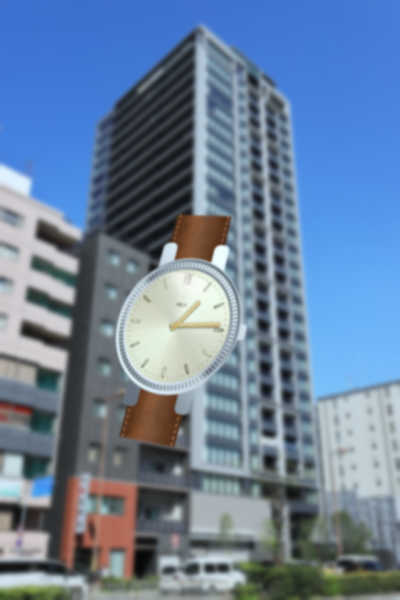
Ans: 1:14
